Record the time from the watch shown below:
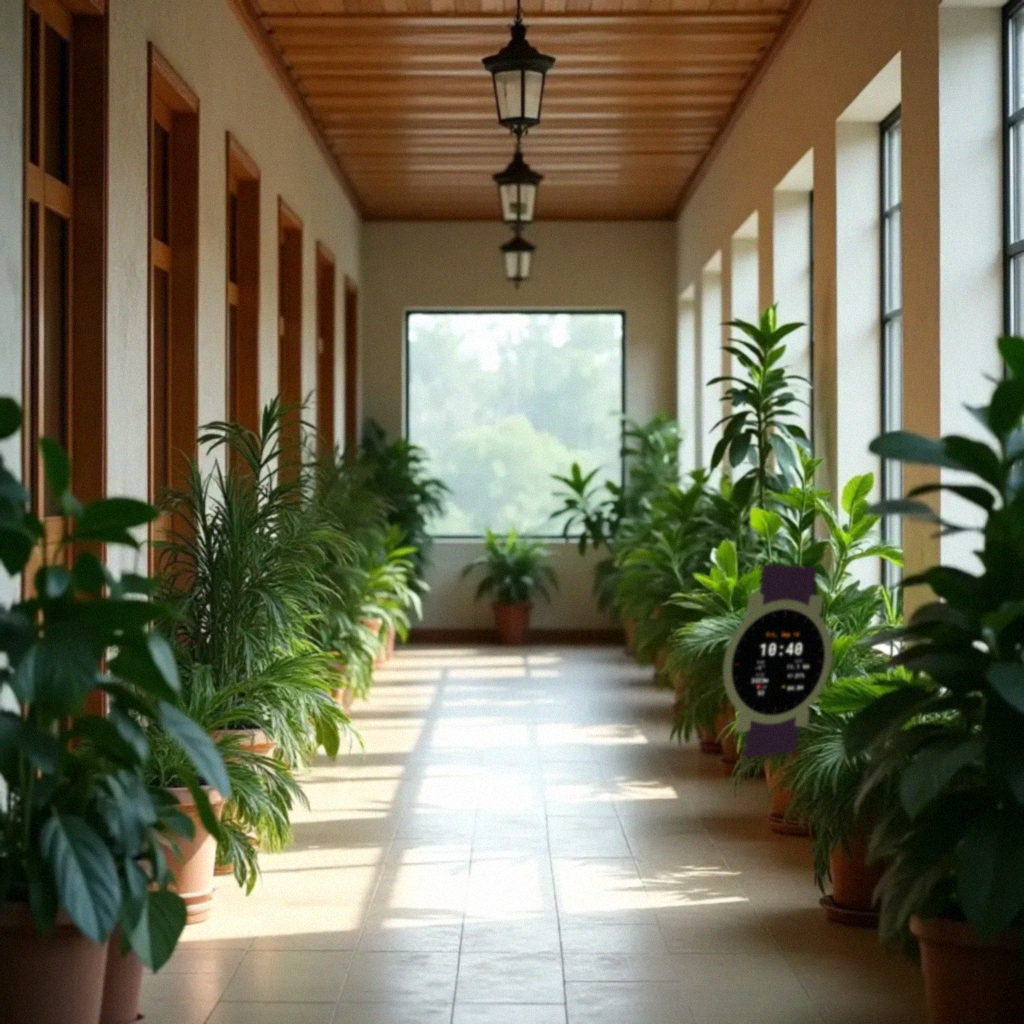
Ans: 10:40
